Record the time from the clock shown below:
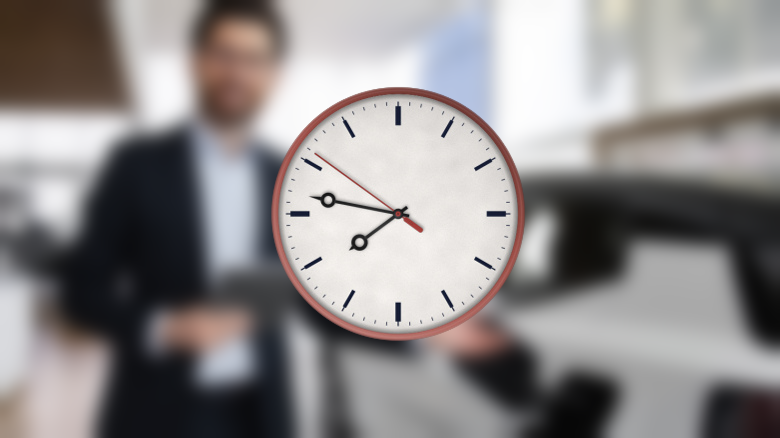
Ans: 7:46:51
